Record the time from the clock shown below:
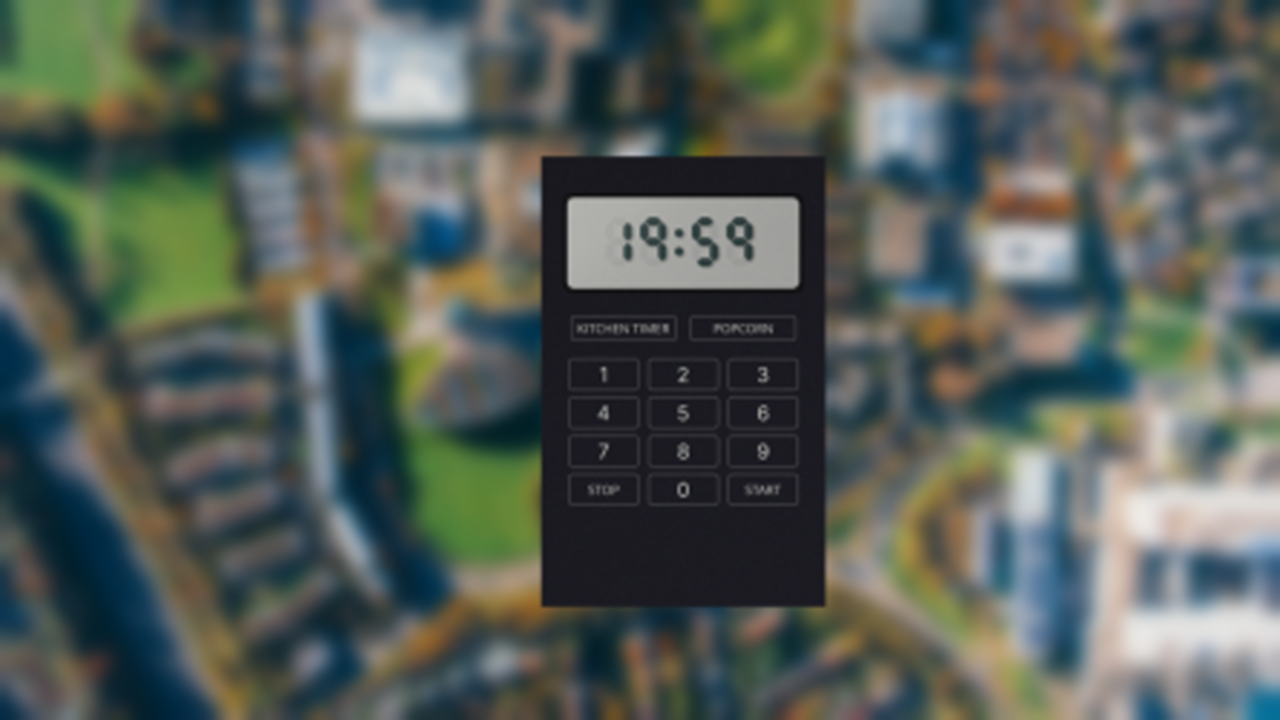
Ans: 19:59
